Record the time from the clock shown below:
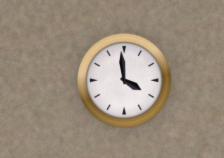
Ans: 3:59
